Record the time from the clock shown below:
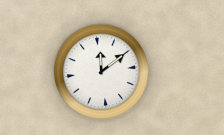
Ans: 12:10
